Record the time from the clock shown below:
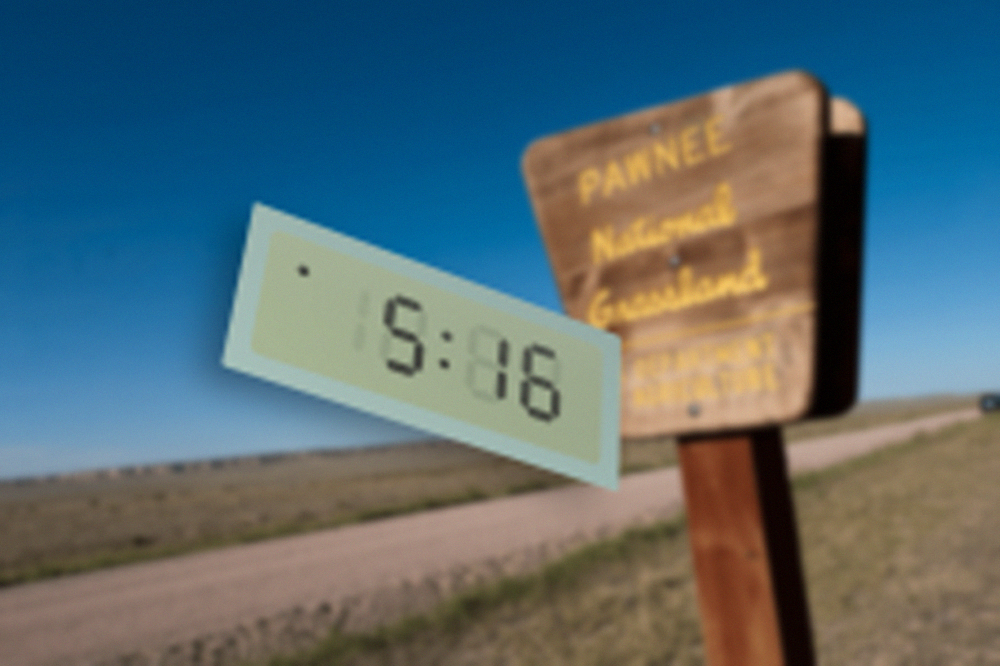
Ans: 5:16
